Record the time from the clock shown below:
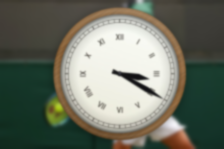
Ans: 3:20
